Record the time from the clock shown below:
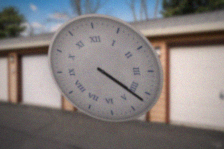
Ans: 4:22
